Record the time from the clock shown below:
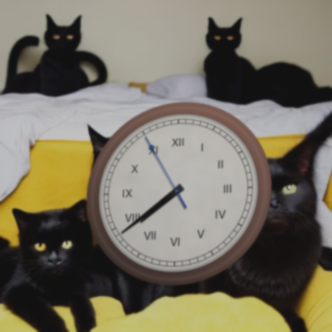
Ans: 7:38:55
